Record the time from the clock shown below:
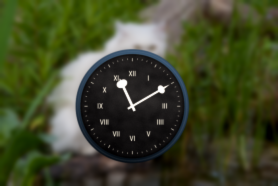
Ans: 11:10
